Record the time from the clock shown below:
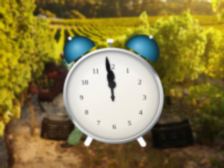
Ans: 11:59
